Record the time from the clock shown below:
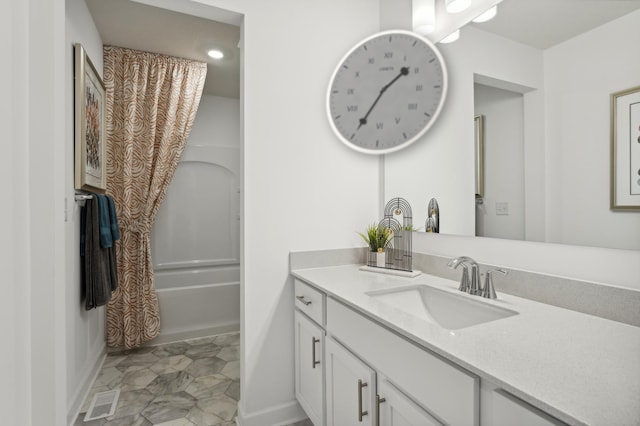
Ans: 1:35
